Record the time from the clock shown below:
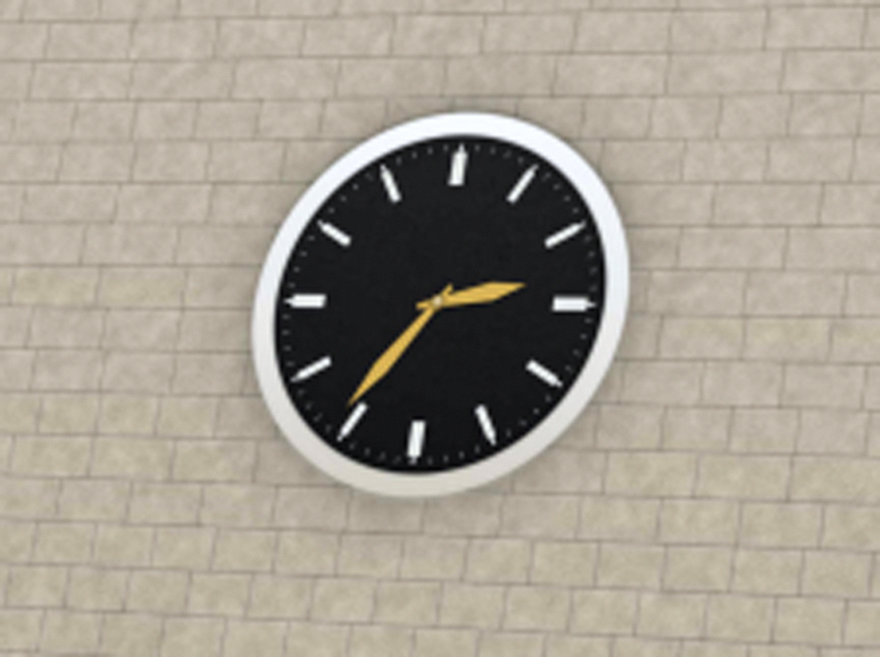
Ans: 2:36
